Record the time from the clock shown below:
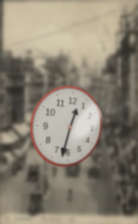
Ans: 12:32
